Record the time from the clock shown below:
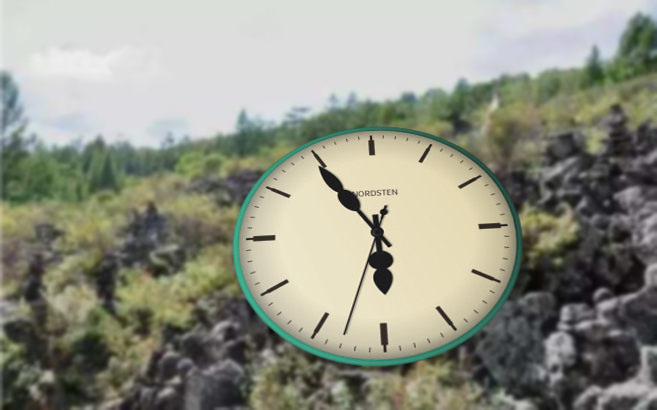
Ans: 5:54:33
